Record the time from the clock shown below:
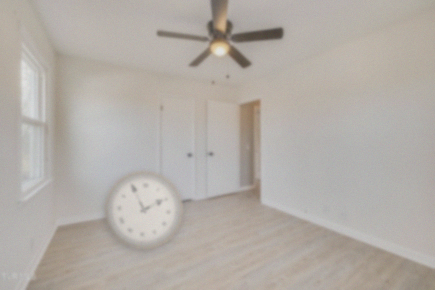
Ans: 1:55
